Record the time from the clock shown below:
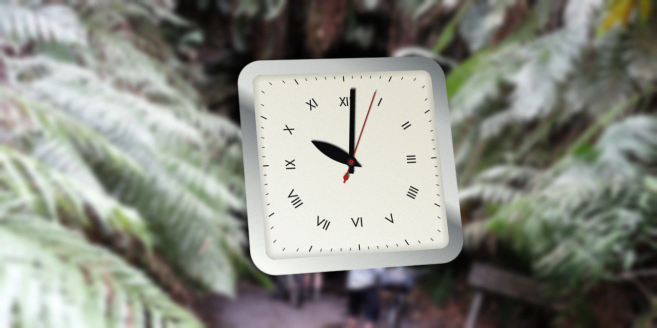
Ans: 10:01:04
